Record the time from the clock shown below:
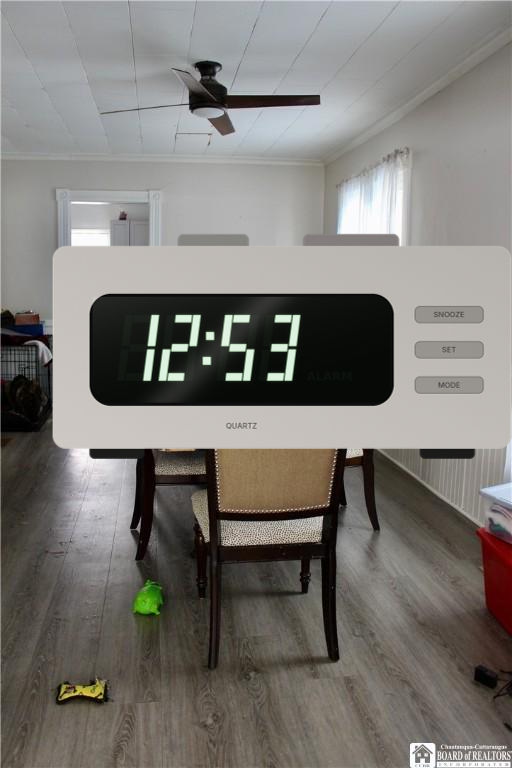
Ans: 12:53
